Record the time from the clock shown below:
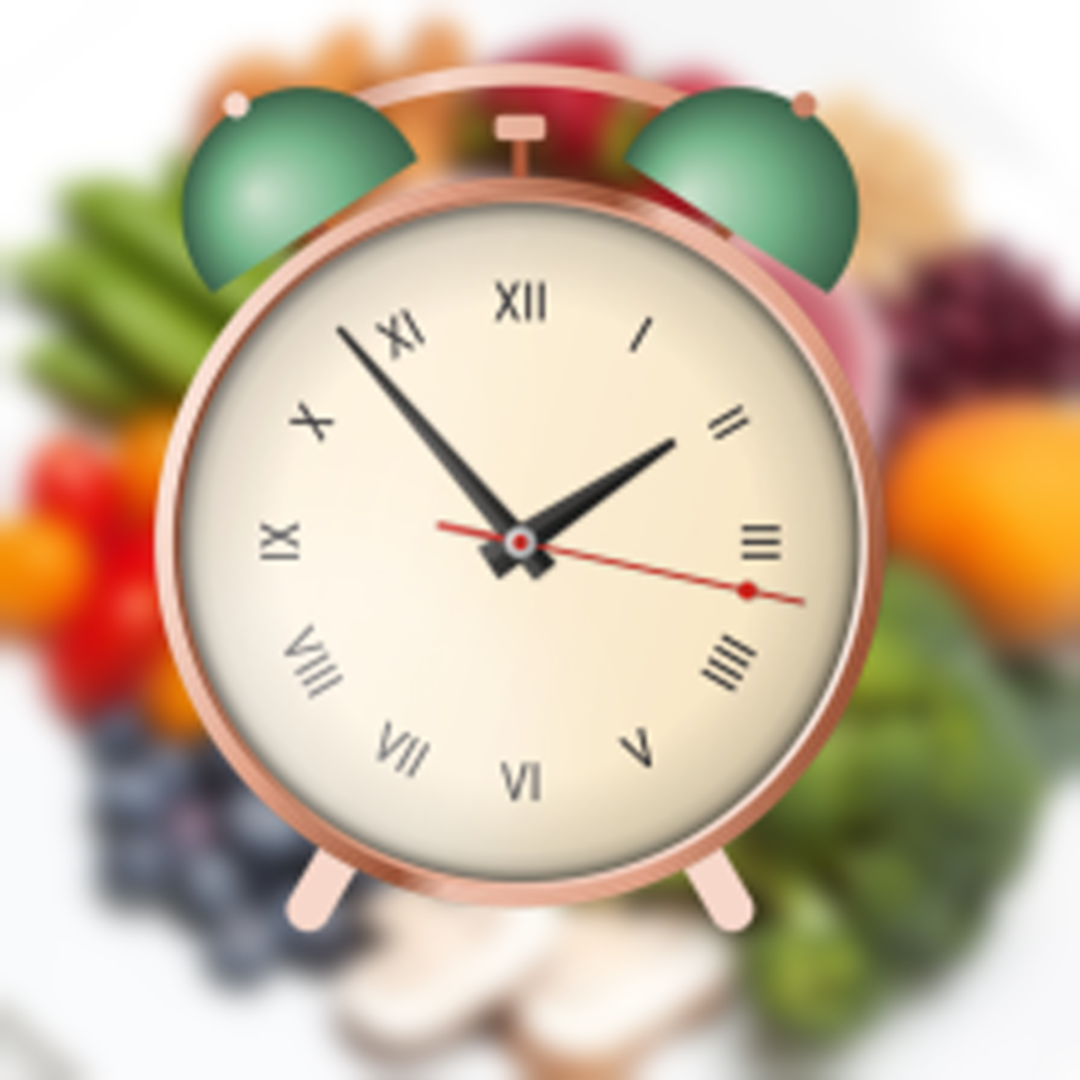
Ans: 1:53:17
